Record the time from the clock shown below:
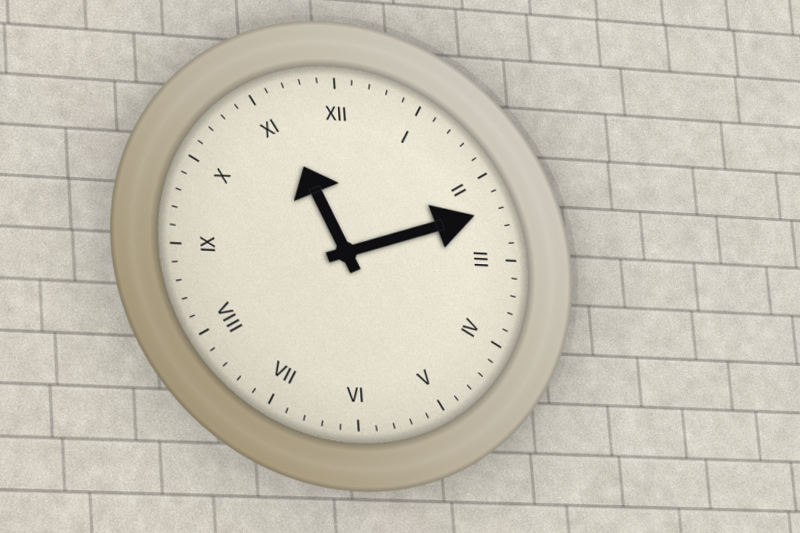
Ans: 11:12
